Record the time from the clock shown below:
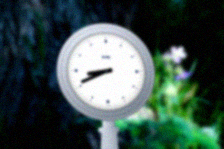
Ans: 8:41
